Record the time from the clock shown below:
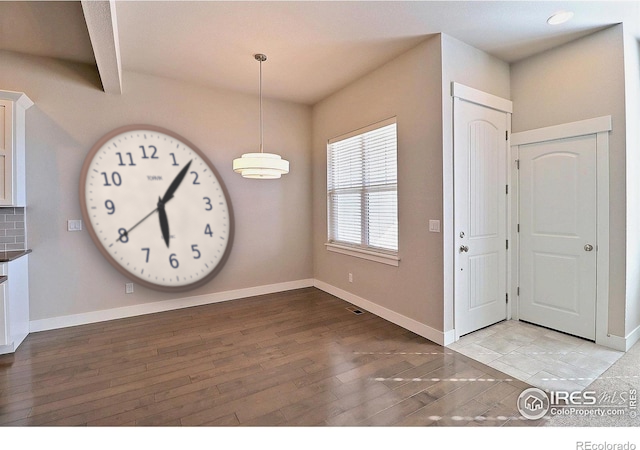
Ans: 6:07:40
